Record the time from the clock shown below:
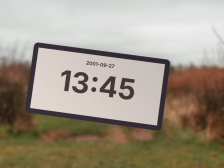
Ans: 13:45
